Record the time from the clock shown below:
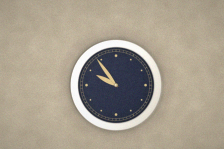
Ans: 9:54
